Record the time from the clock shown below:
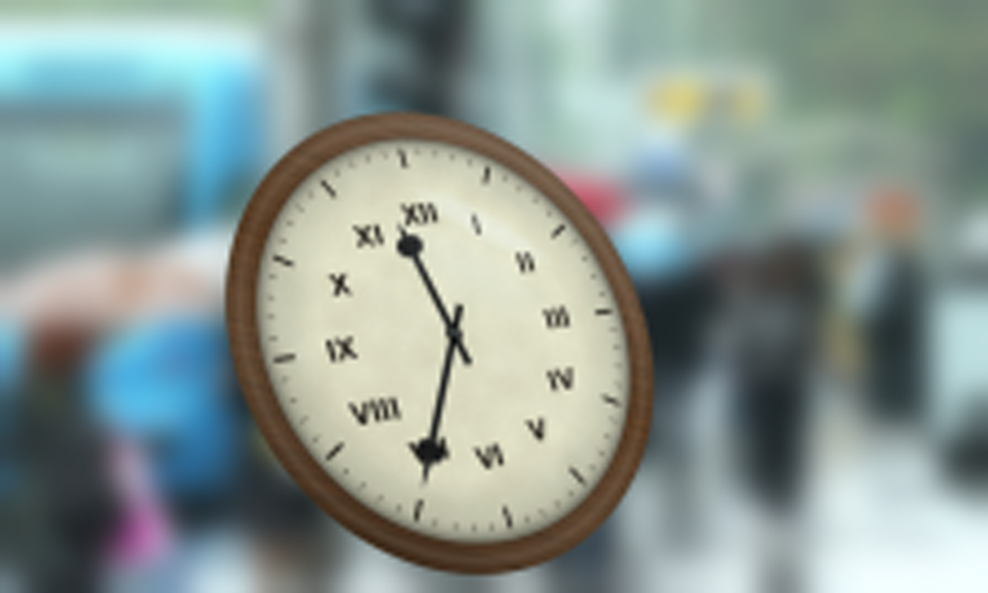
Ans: 11:35
